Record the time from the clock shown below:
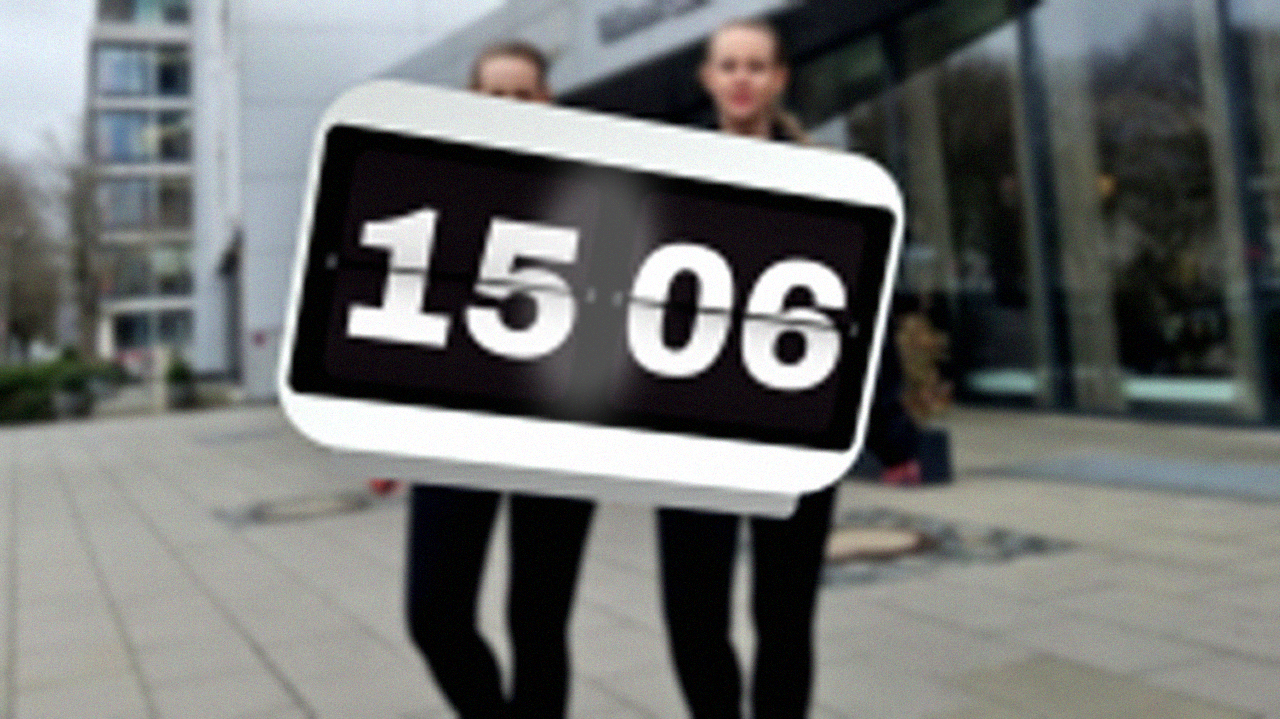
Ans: 15:06
